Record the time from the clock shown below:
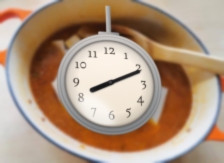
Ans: 8:11
